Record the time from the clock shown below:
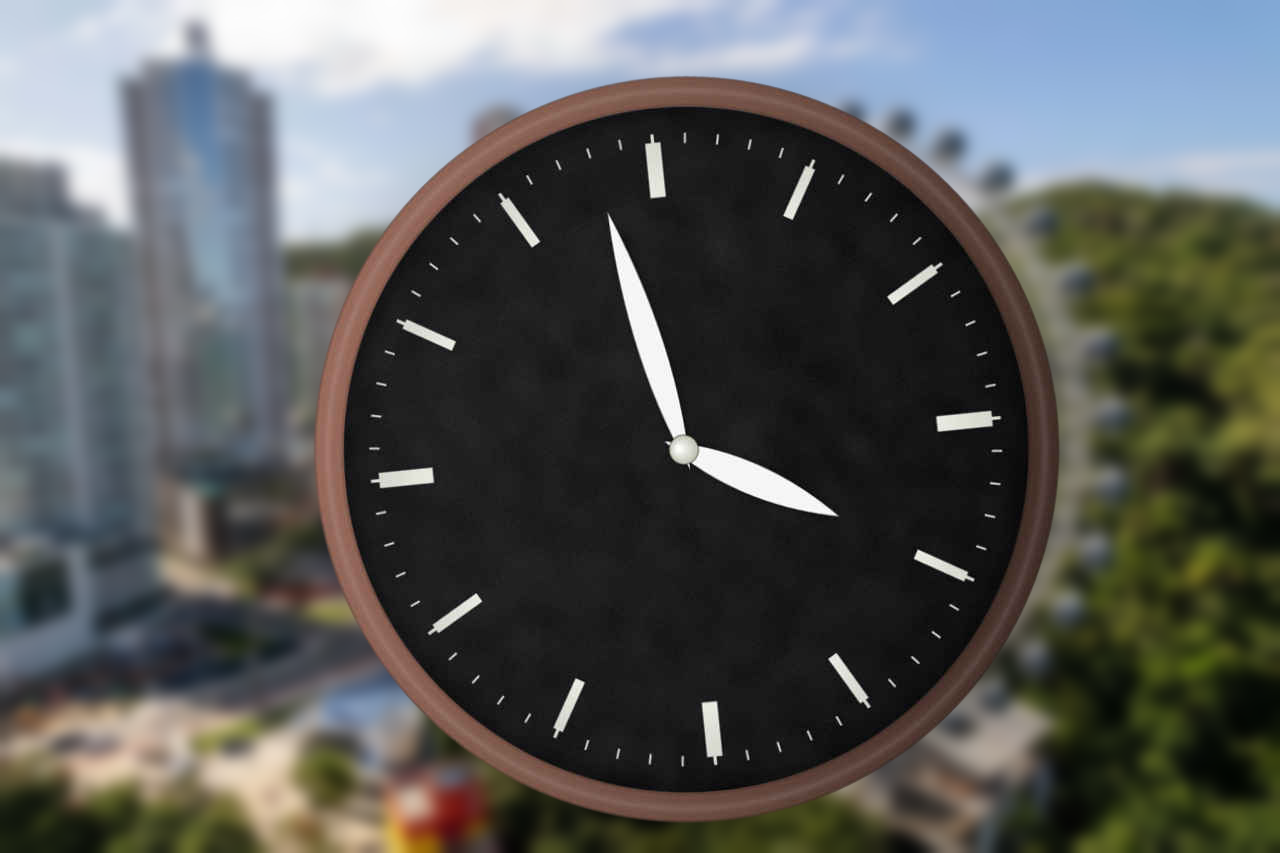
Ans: 3:58
